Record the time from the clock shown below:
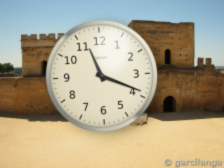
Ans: 11:19
